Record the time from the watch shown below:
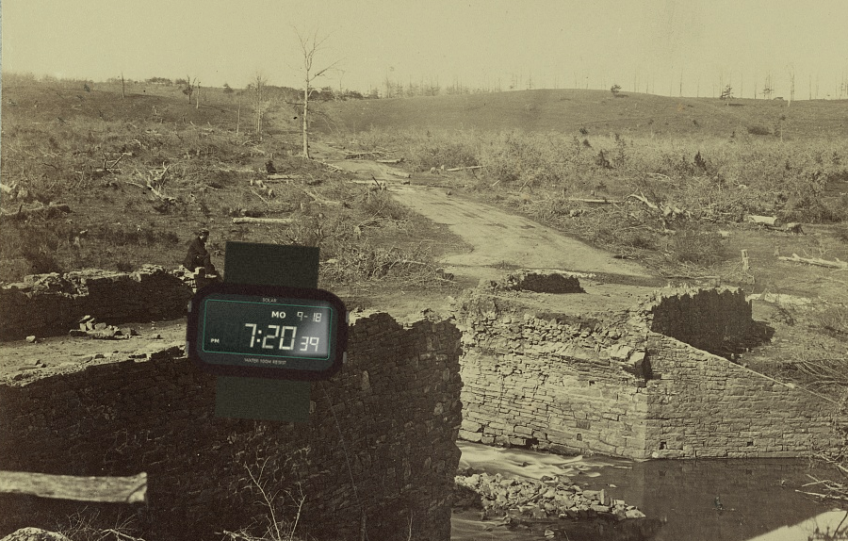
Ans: 7:20:39
